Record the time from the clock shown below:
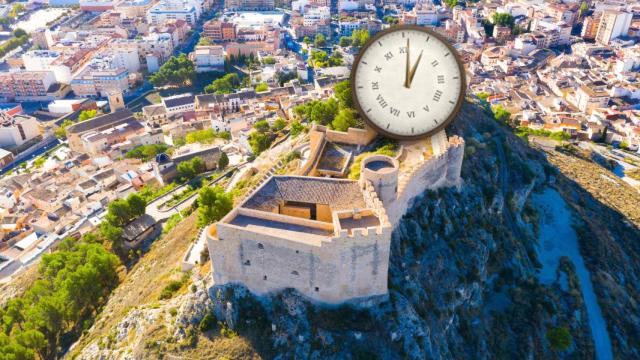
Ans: 1:01
